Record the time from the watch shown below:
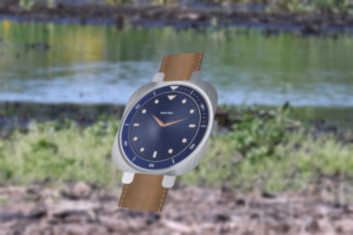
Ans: 10:12
